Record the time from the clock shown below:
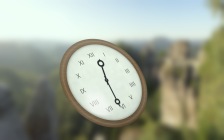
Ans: 12:31
